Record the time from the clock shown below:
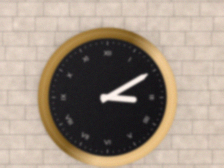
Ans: 3:10
